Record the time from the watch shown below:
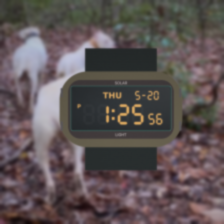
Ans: 1:25:56
